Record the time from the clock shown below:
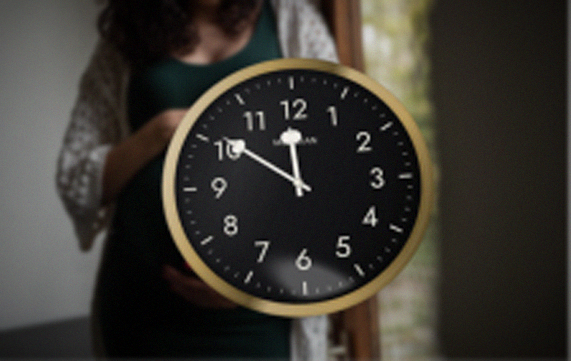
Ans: 11:51
